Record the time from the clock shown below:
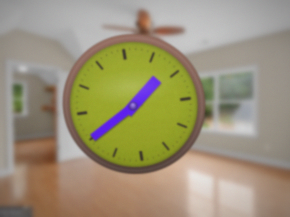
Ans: 1:40
